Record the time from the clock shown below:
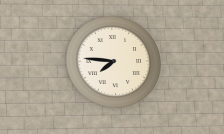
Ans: 7:46
